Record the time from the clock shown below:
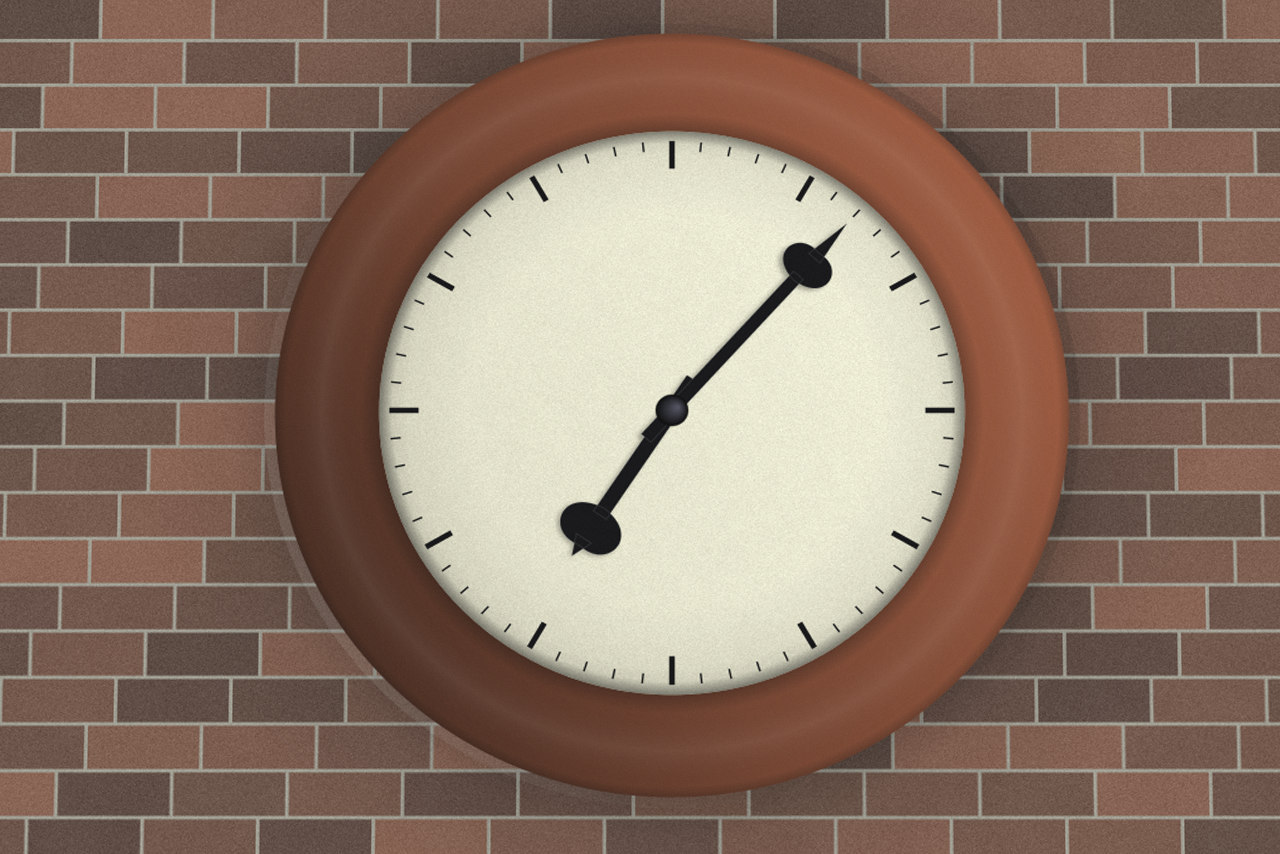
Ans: 7:07
